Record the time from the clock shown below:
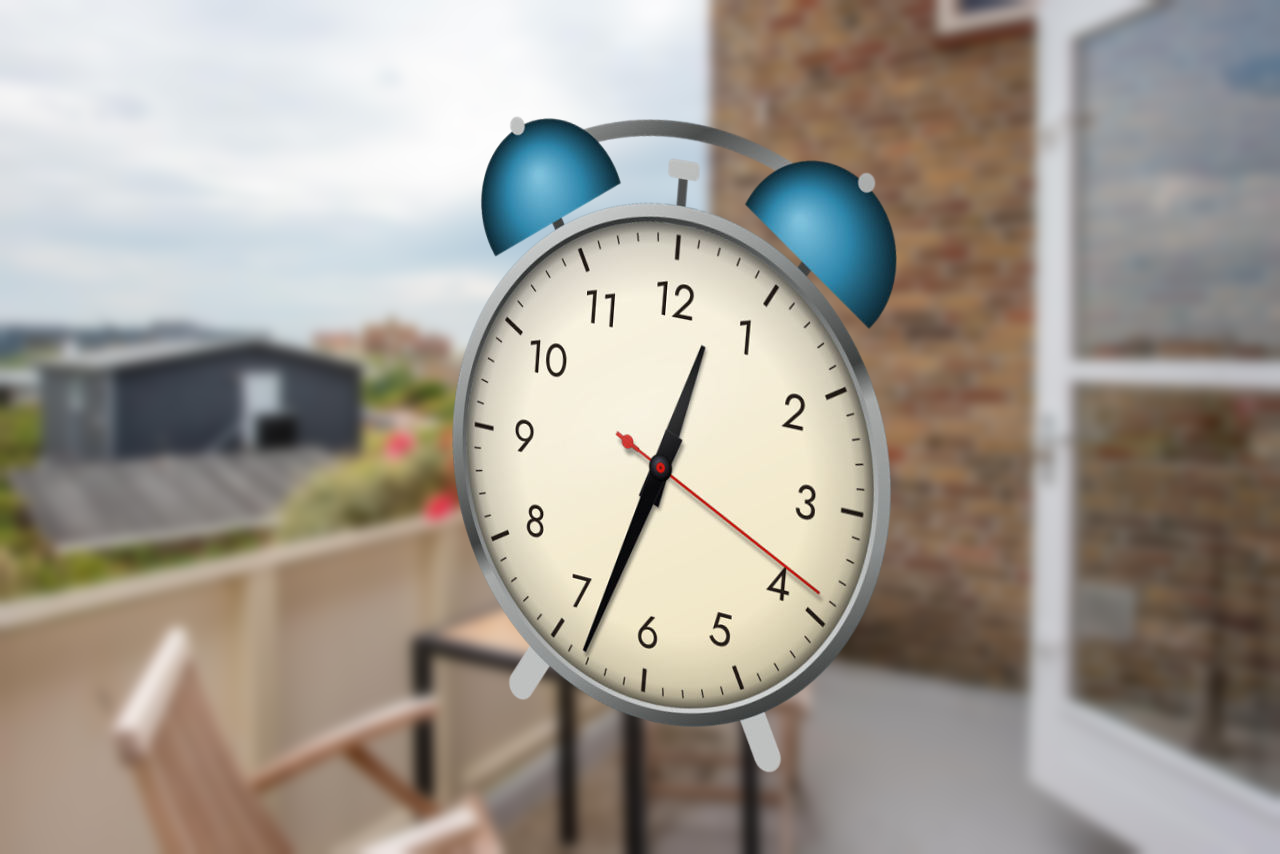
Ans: 12:33:19
